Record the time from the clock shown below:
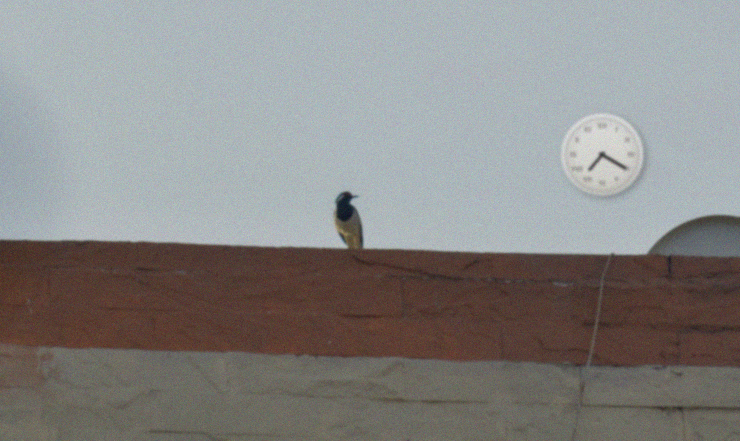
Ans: 7:20
